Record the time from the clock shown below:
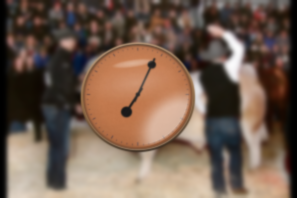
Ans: 7:04
